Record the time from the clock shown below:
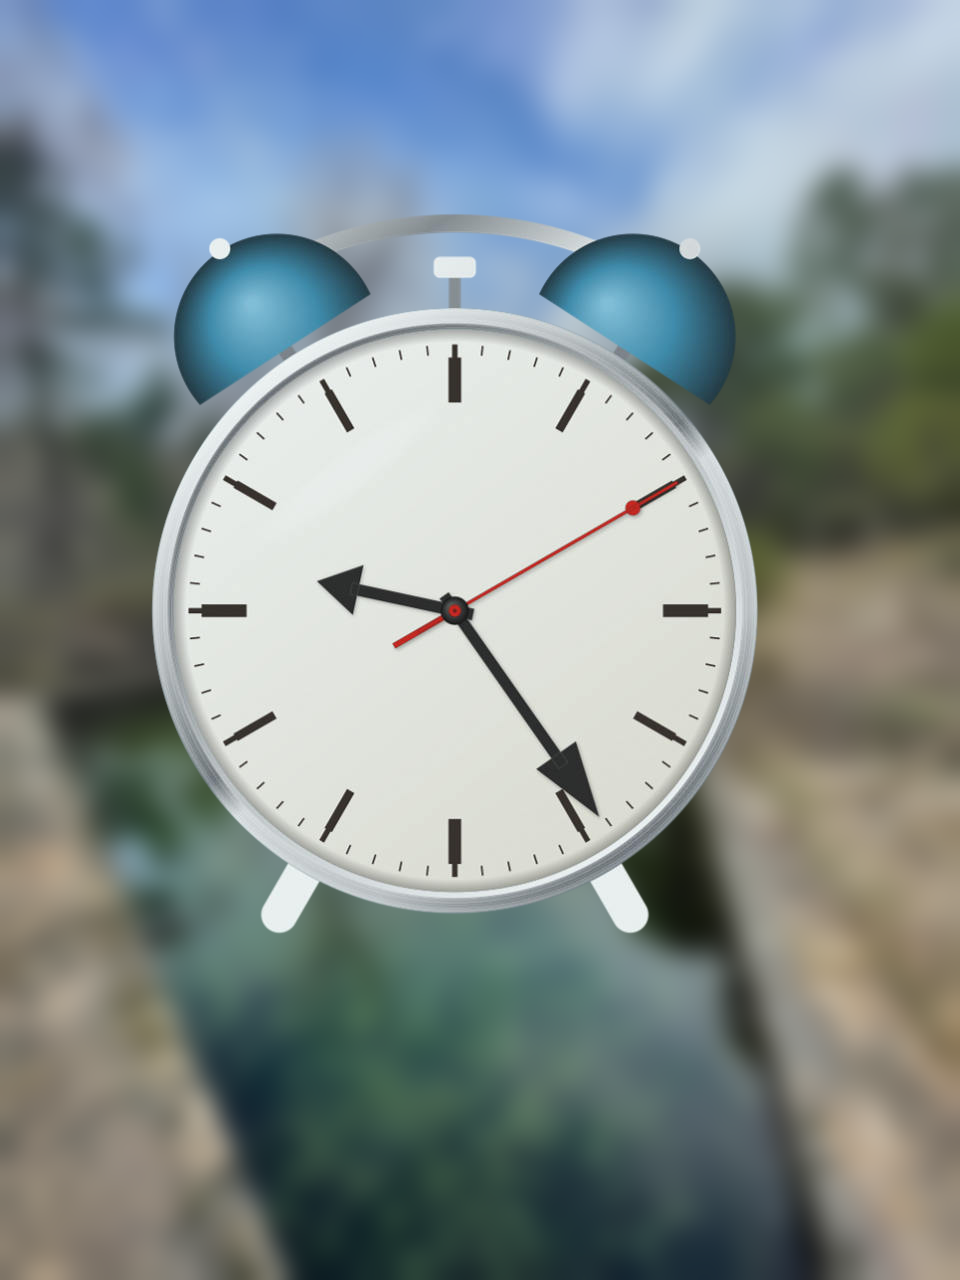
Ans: 9:24:10
